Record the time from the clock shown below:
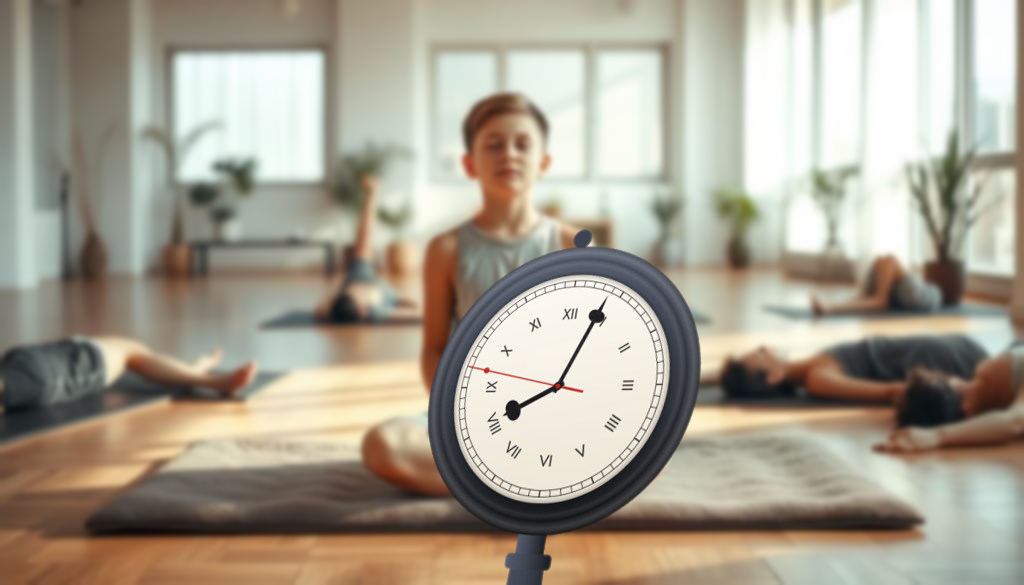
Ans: 8:03:47
